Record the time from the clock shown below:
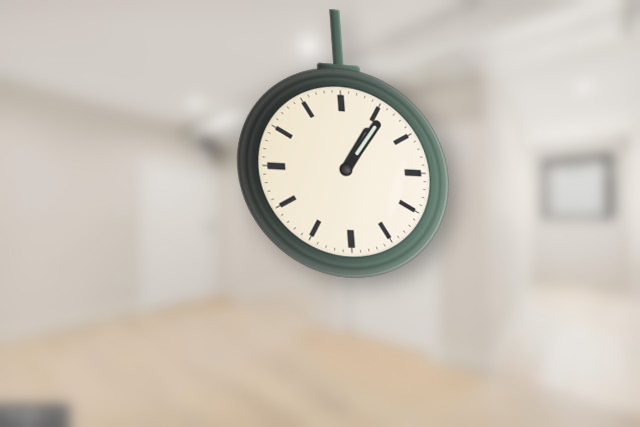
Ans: 1:06
